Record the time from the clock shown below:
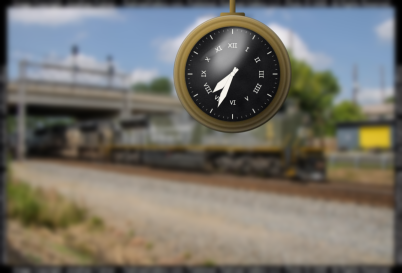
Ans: 7:34
